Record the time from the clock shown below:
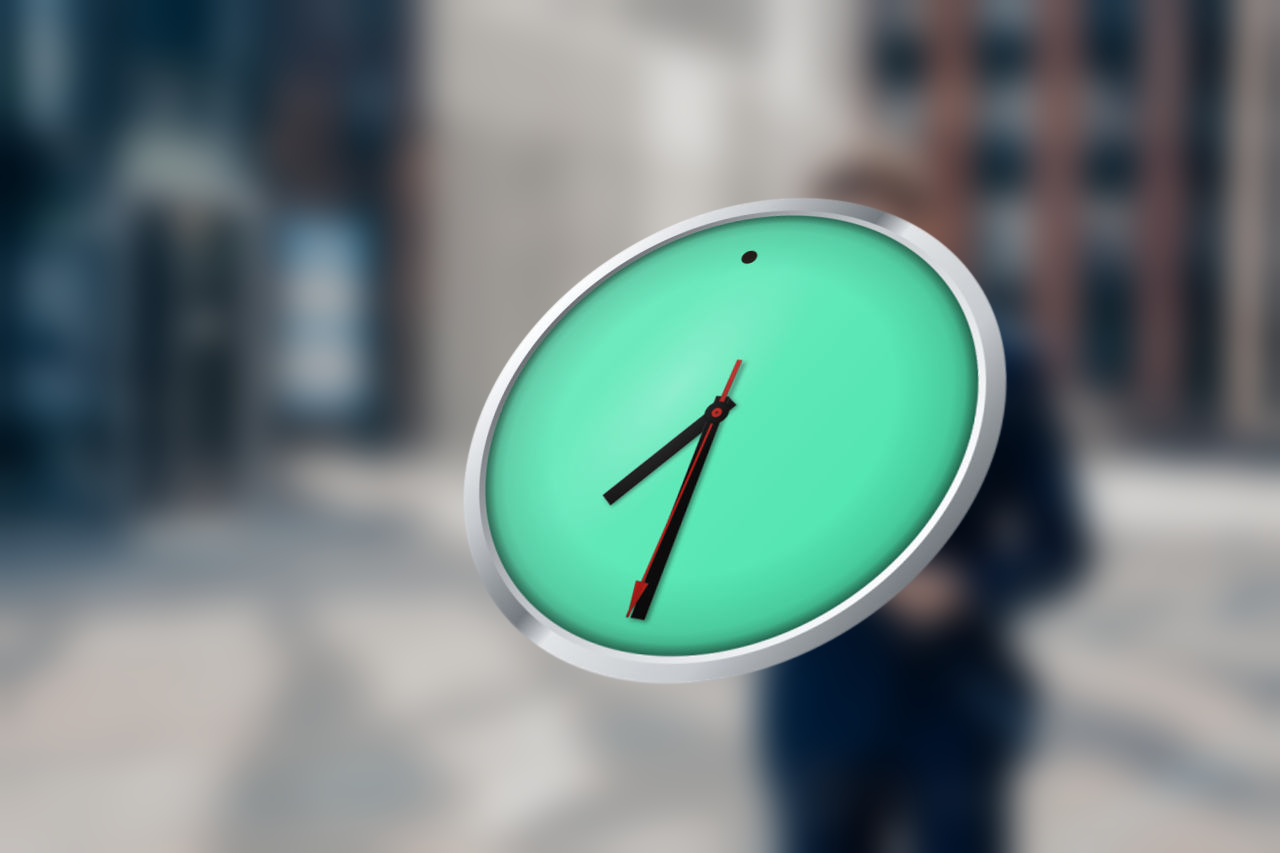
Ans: 7:31:32
